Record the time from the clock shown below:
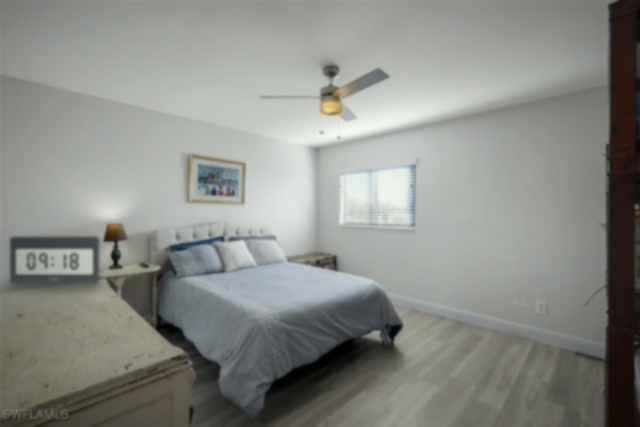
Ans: 9:18
